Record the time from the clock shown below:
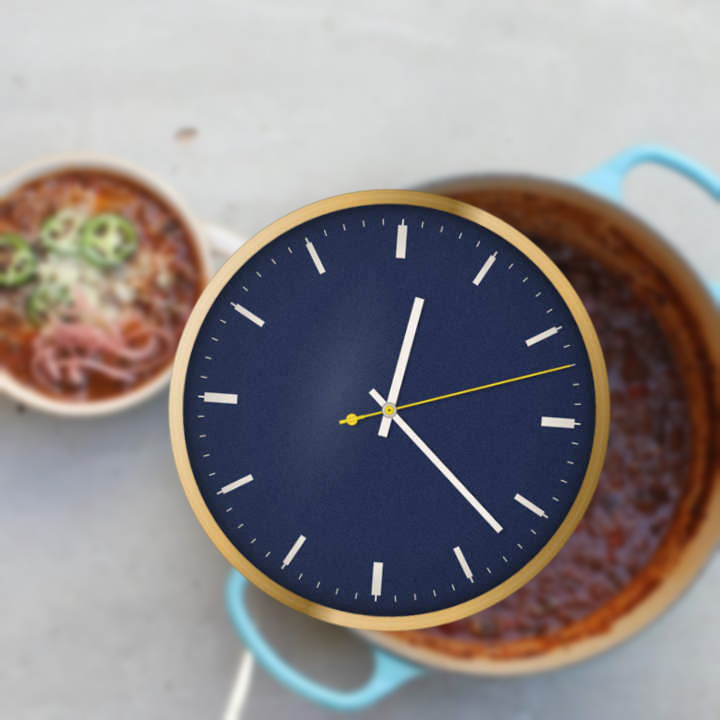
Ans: 12:22:12
